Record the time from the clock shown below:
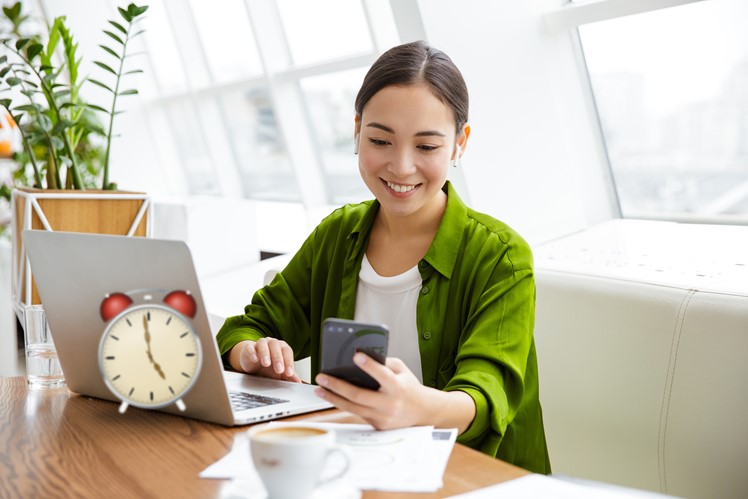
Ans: 4:59
